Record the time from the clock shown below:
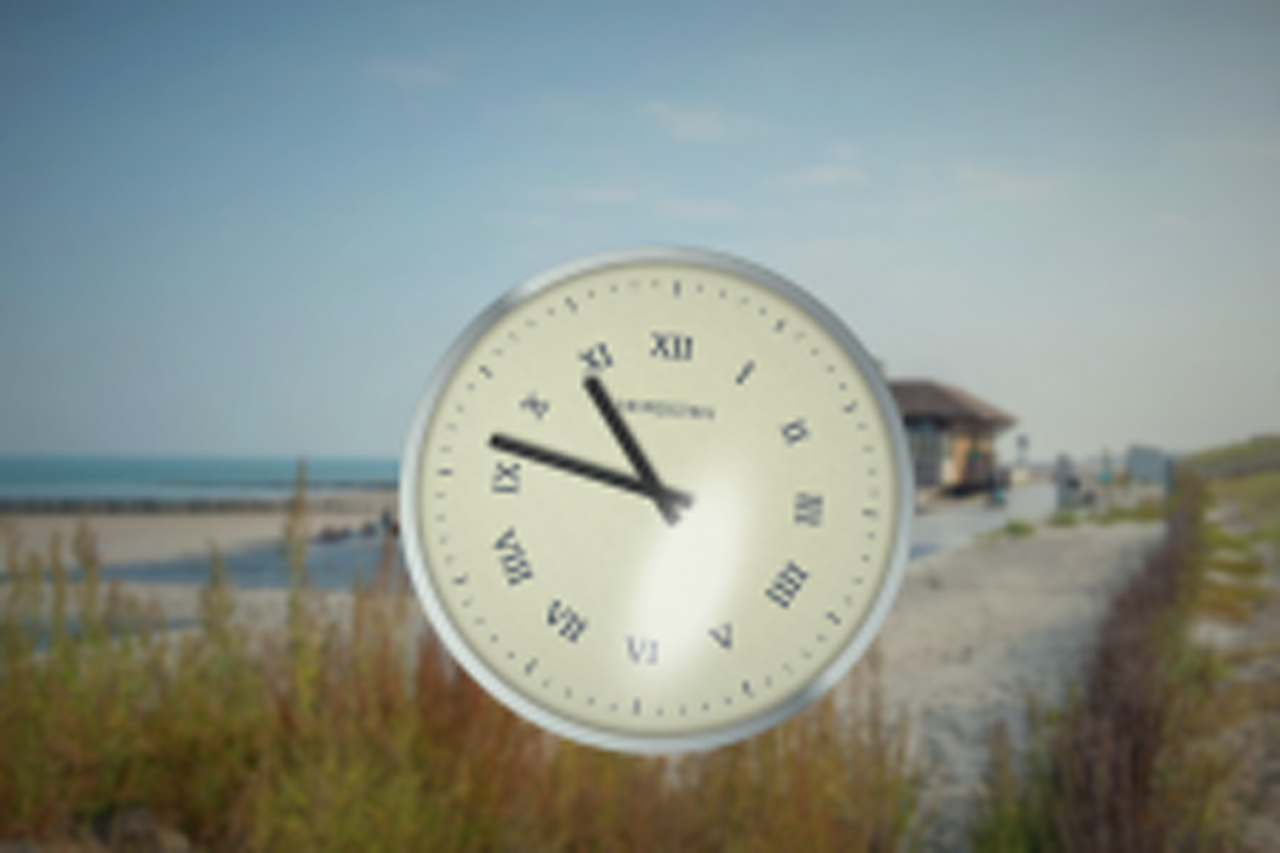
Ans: 10:47
